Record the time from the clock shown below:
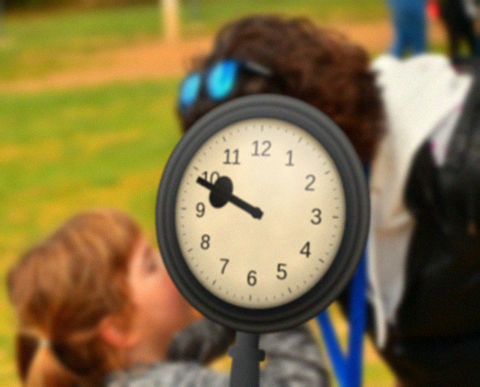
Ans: 9:49
